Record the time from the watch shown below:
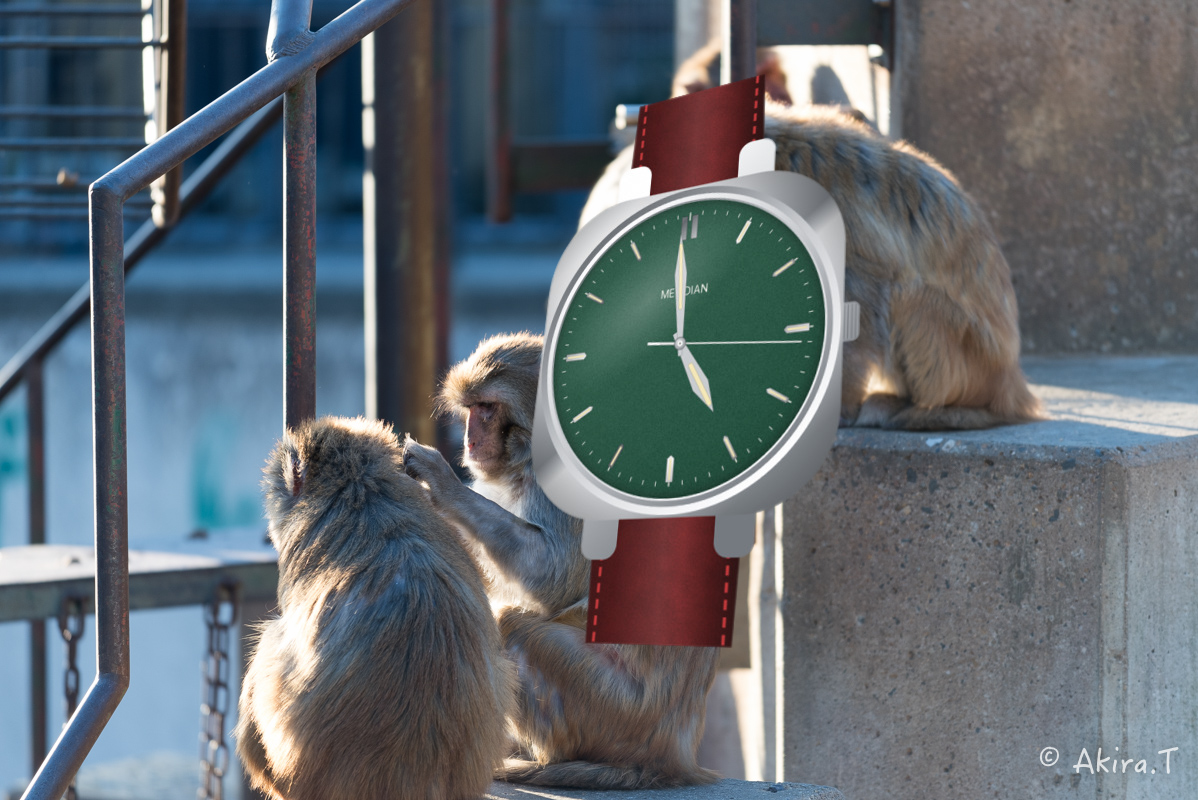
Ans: 4:59:16
